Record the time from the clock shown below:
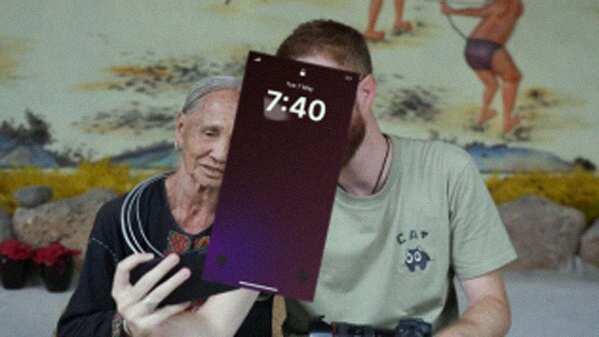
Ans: 7:40
